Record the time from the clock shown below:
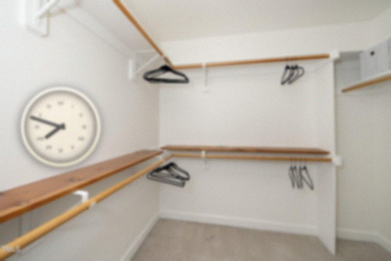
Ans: 7:48
